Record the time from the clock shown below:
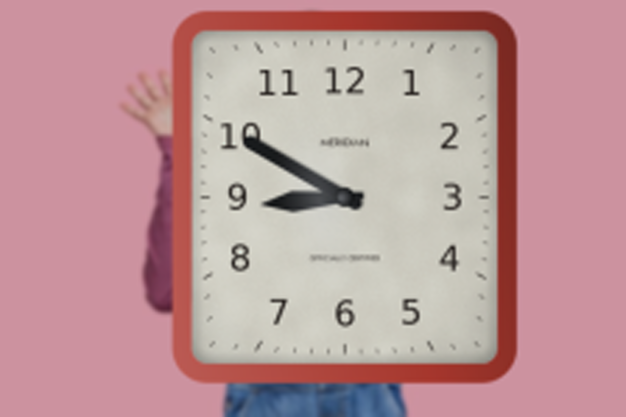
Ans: 8:50
